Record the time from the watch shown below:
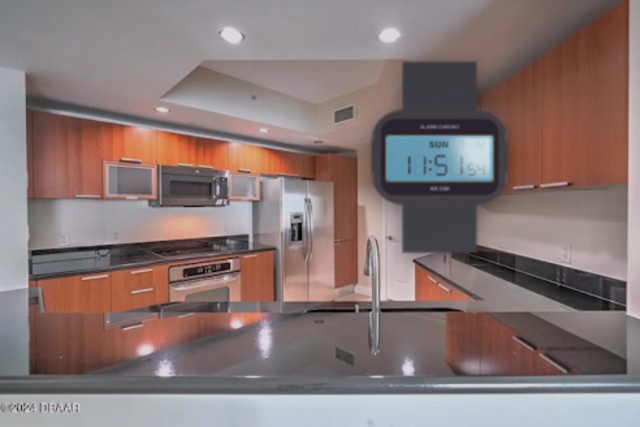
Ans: 11:51:54
